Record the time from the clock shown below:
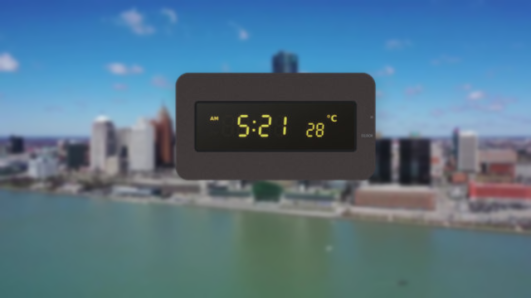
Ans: 5:21
